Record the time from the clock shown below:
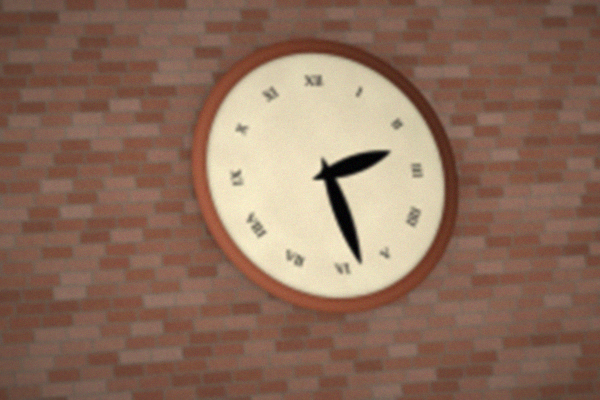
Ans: 2:28
